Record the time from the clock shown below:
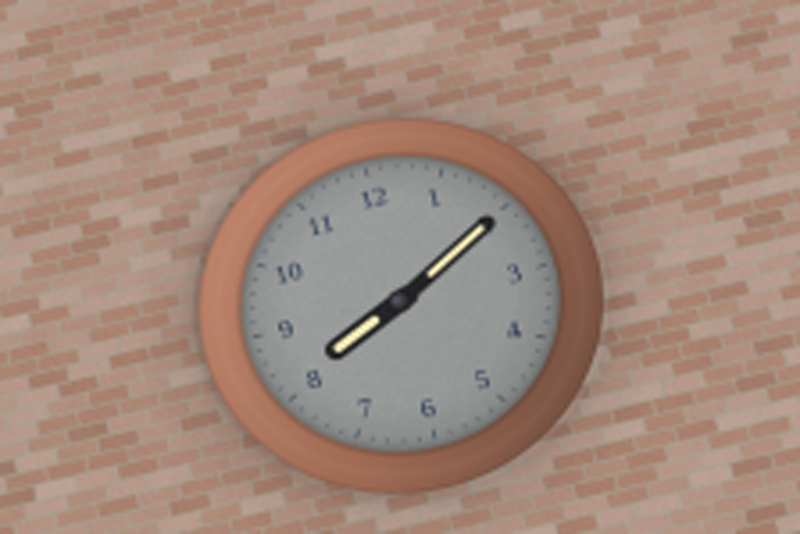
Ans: 8:10
